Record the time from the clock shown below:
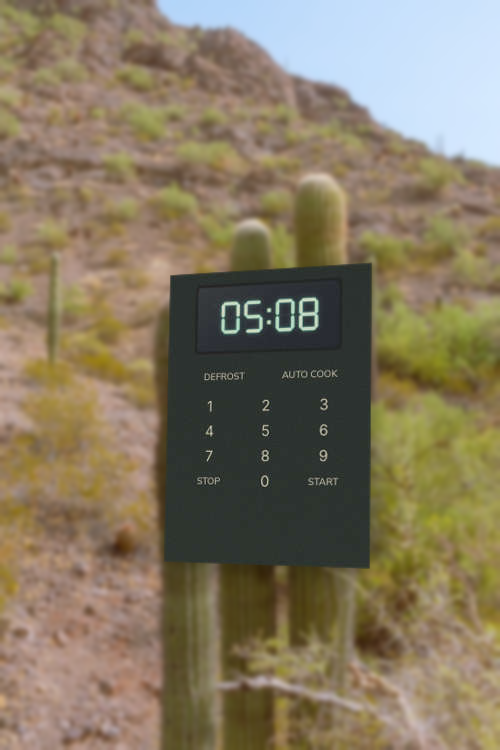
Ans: 5:08
